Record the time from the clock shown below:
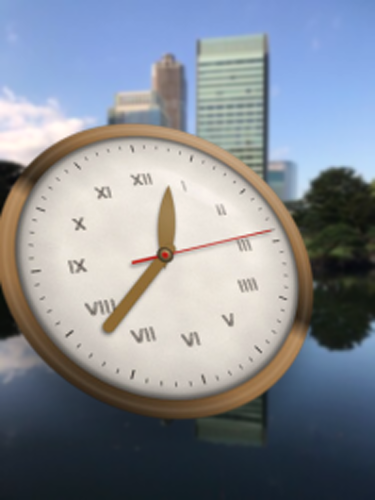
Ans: 12:38:14
